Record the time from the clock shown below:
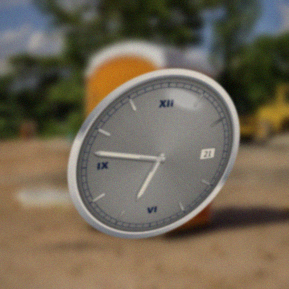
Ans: 6:47
